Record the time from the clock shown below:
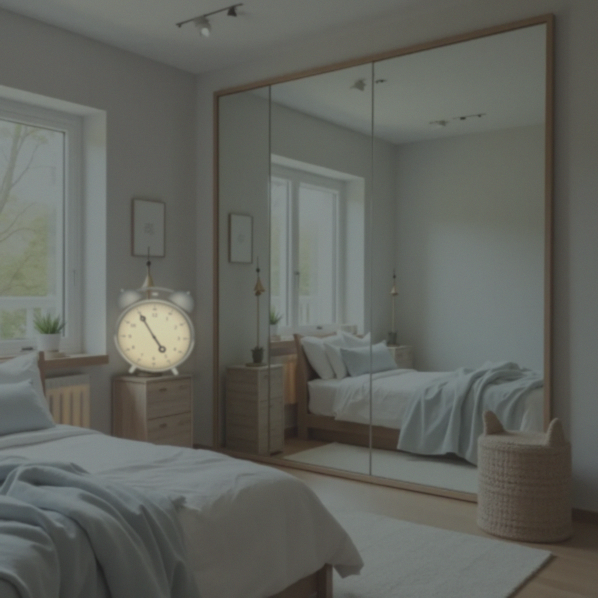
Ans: 4:55
